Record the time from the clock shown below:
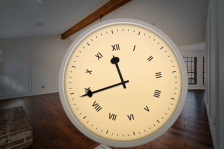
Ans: 11:44
